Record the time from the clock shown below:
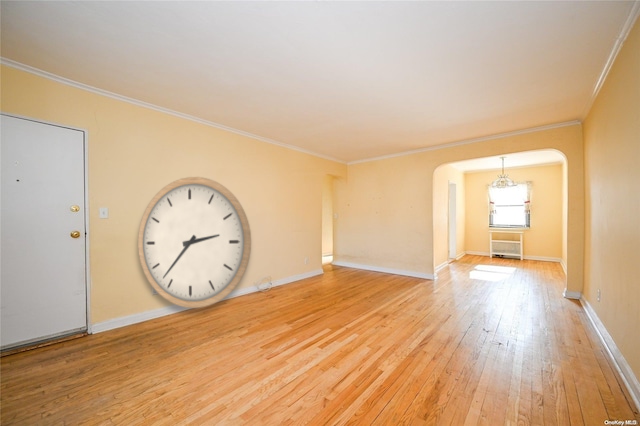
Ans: 2:37
